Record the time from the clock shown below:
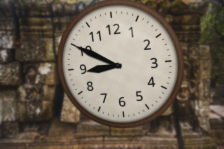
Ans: 8:50
